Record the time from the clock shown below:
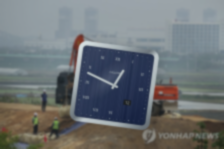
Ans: 12:48
